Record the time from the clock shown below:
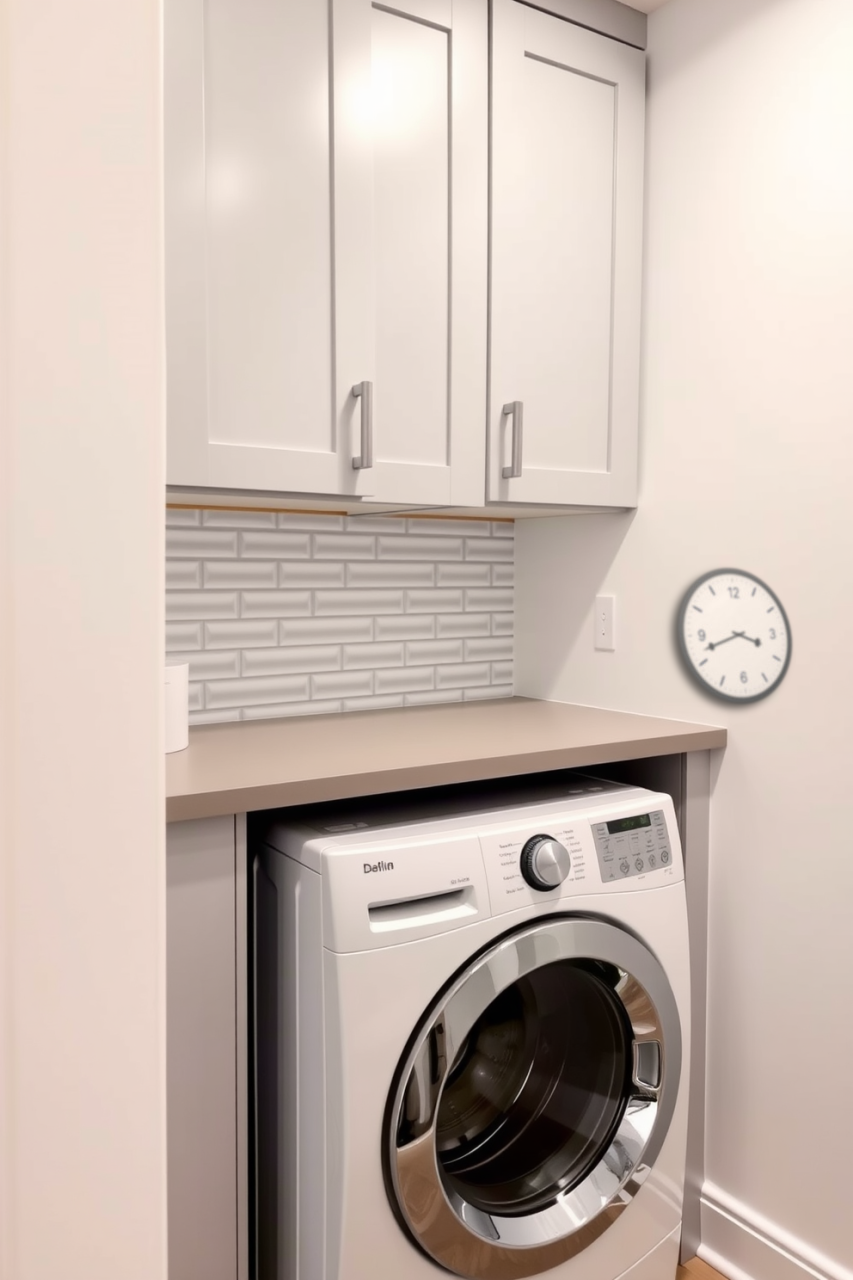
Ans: 3:42
